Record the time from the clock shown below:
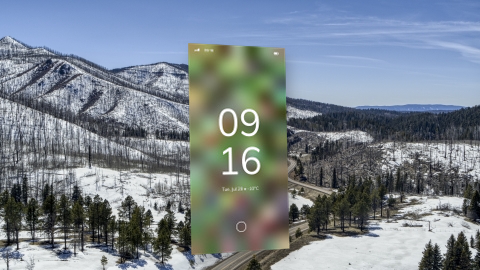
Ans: 9:16
